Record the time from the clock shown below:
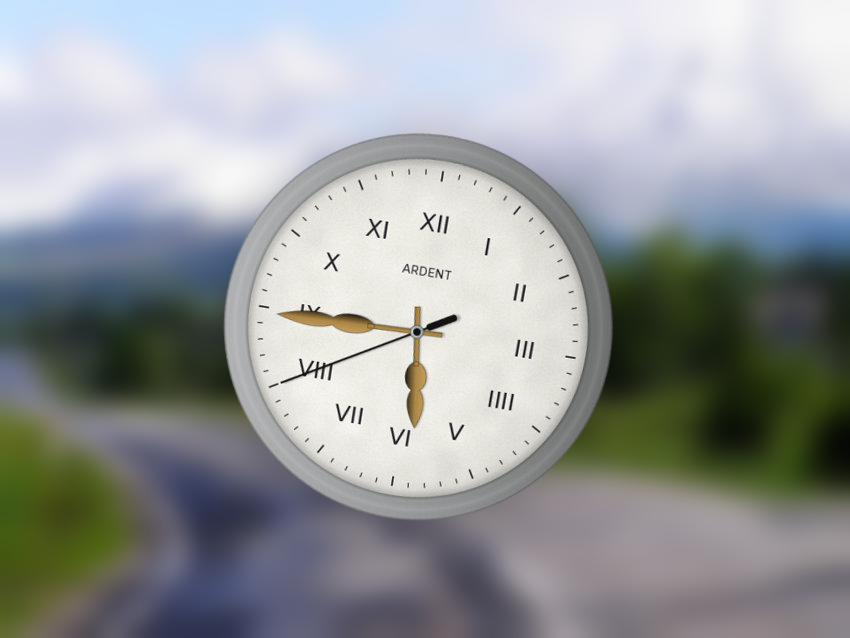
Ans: 5:44:40
